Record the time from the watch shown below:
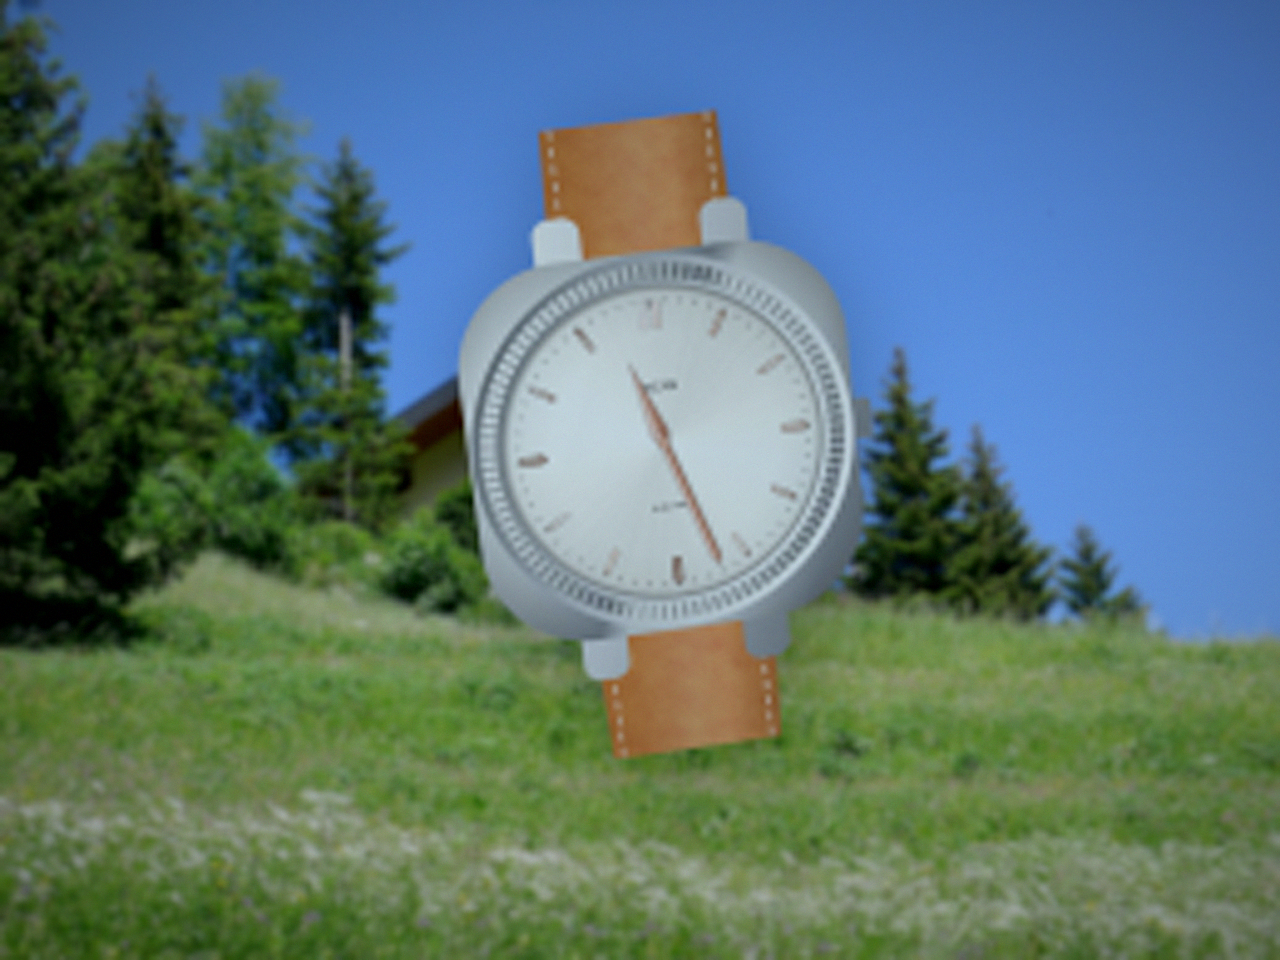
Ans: 11:27
